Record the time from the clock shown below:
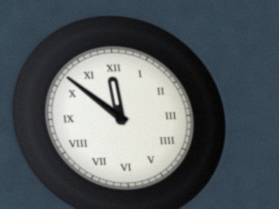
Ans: 11:52
